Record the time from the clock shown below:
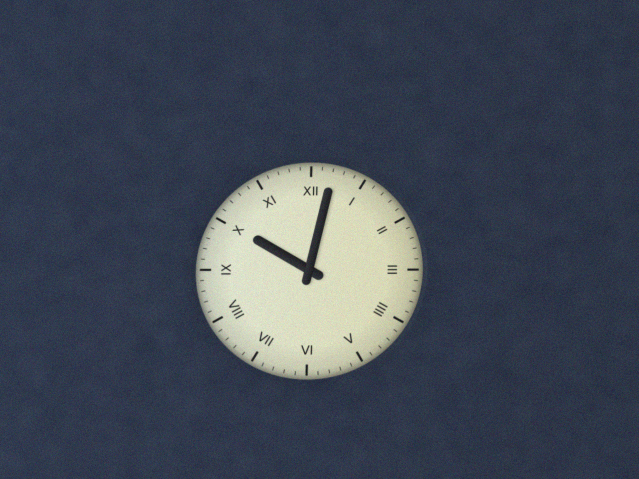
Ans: 10:02
